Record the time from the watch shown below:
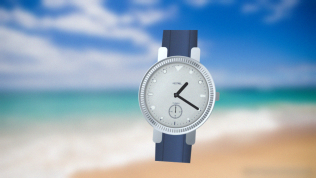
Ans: 1:20
